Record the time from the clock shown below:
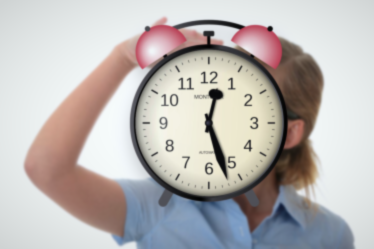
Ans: 12:27
